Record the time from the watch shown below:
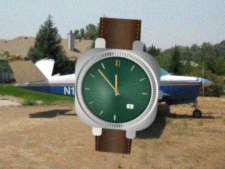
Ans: 11:53
